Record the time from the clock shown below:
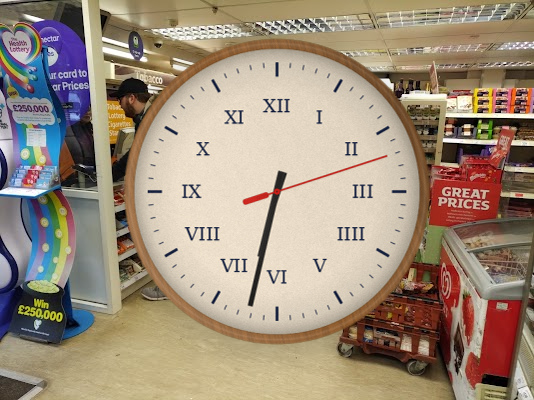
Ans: 6:32:12
